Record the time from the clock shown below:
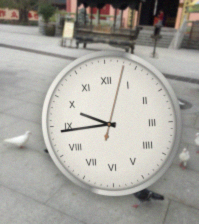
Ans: 9:44:03
